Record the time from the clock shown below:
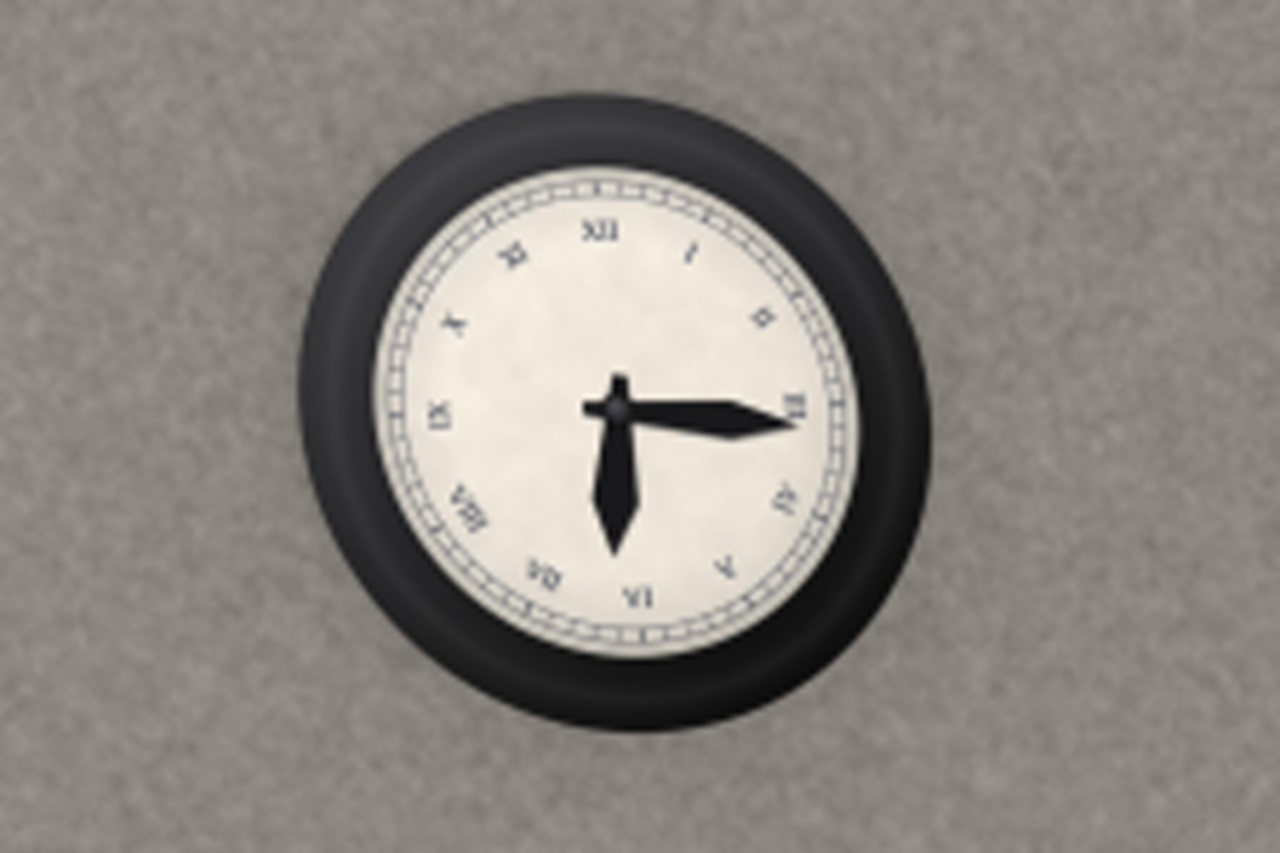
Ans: 6:16
